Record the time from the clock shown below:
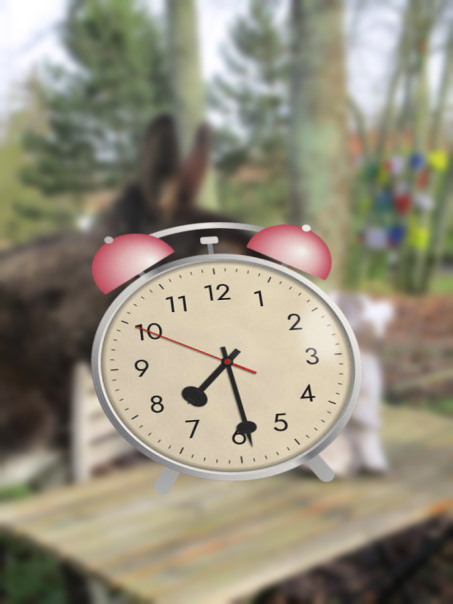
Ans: 7:28:50
